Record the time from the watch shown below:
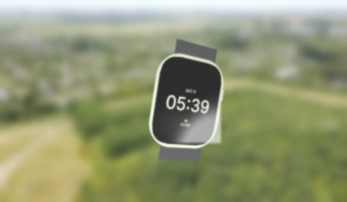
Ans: 5:39
